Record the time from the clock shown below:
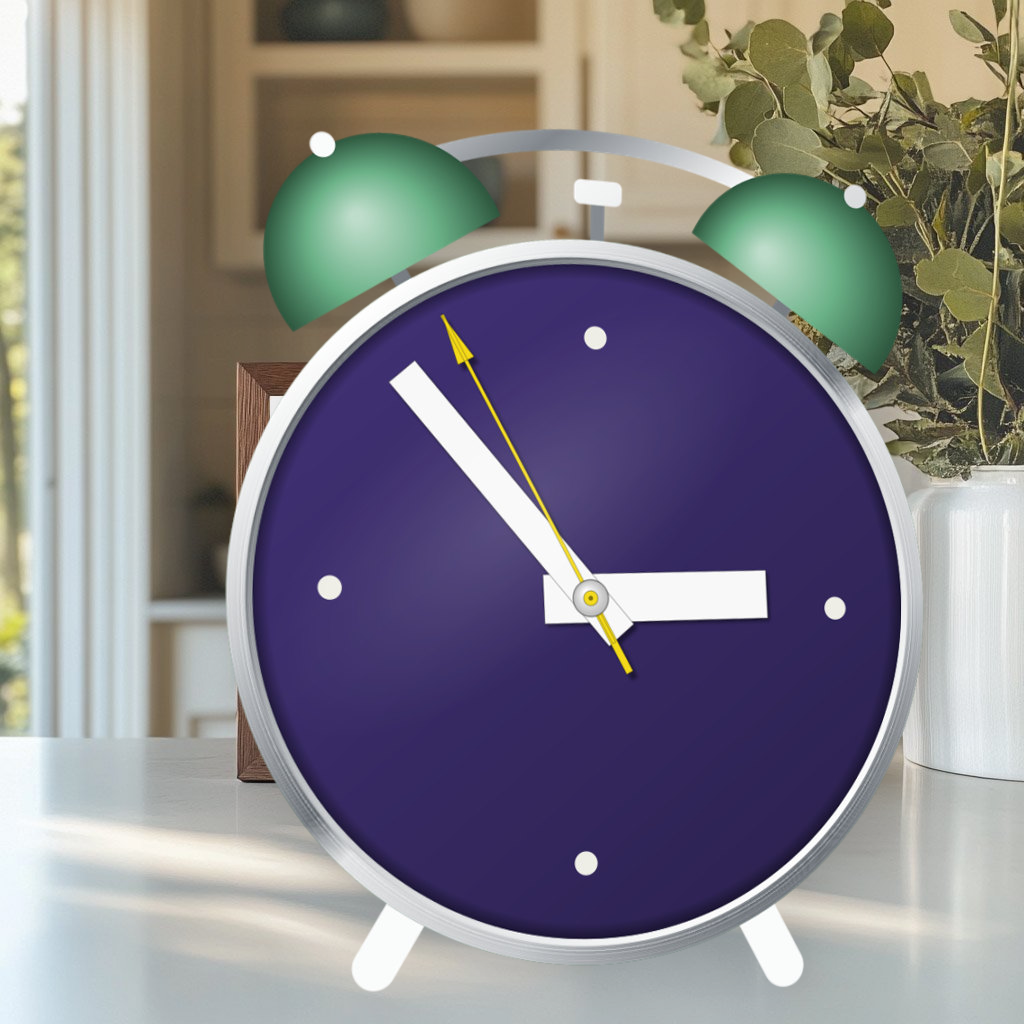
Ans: 2:52:55
